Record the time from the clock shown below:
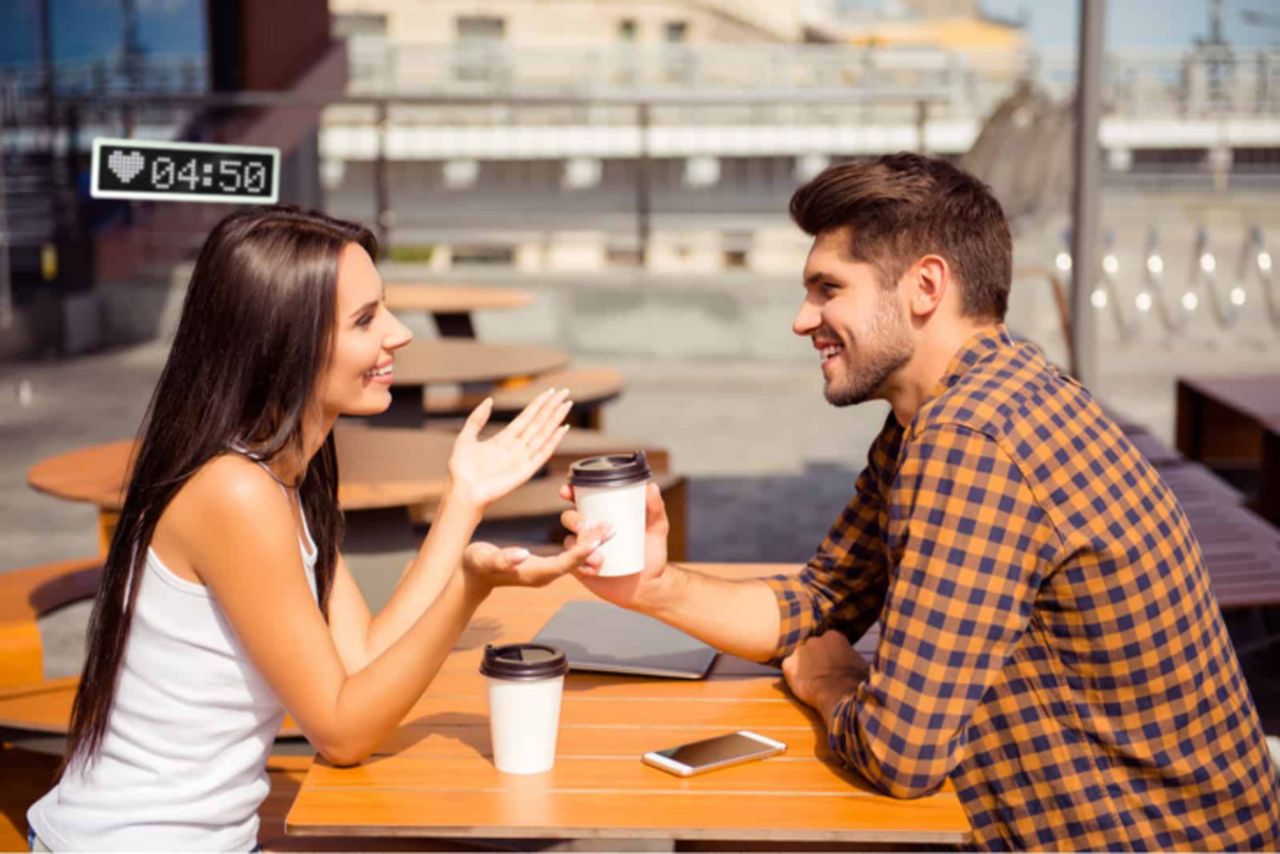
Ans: 4:50
